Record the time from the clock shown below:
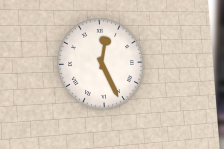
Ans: 12:26
